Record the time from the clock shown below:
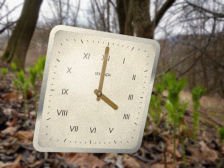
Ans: 4:00
